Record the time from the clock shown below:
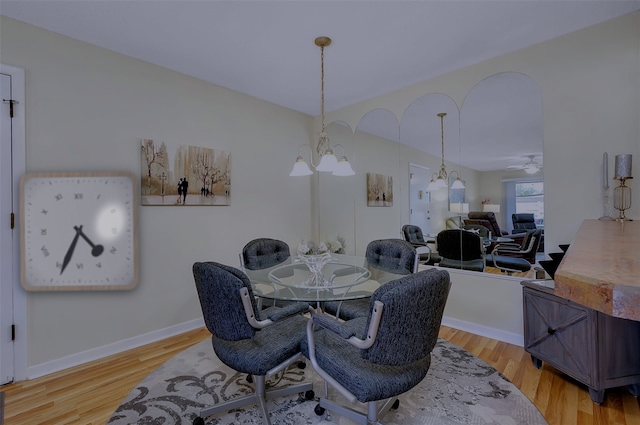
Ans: 4:34
